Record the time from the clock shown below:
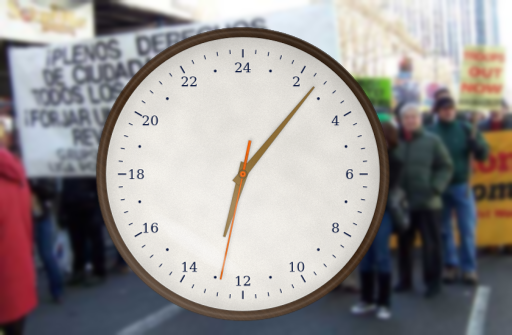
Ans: 13:06:32
